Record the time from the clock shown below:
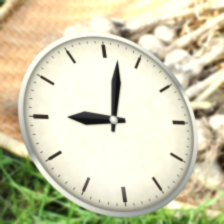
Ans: 9:02
